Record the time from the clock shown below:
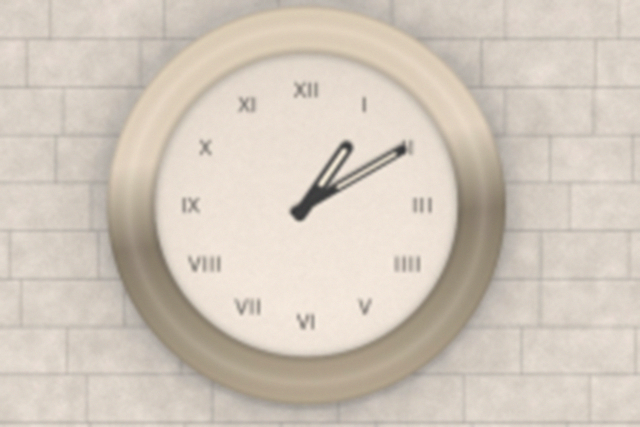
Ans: 1:10
